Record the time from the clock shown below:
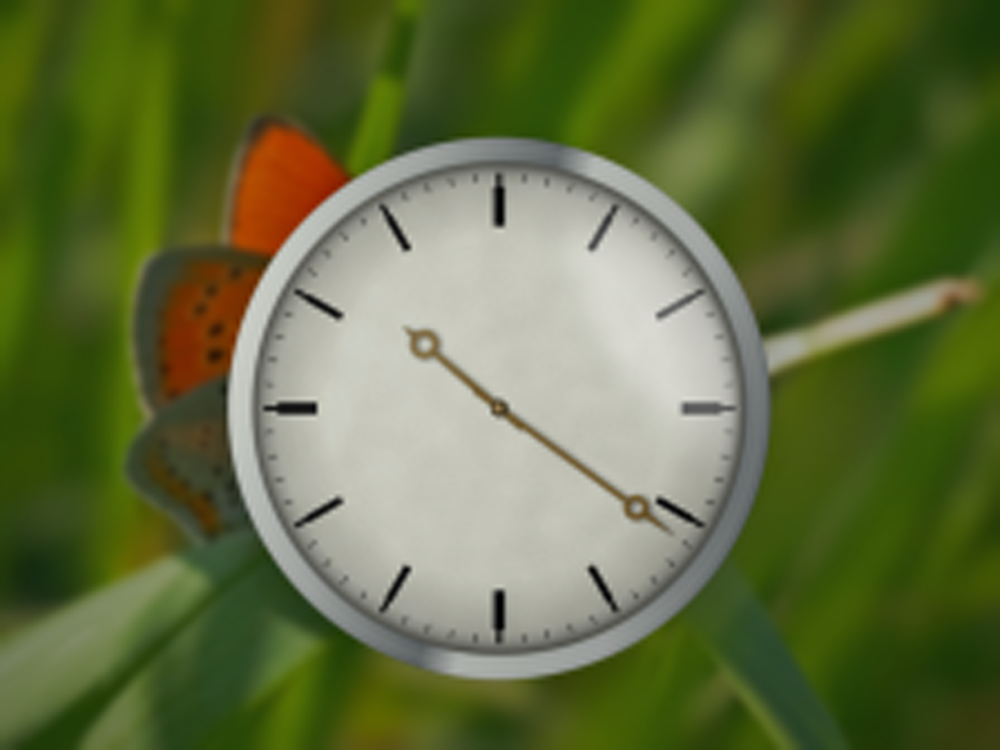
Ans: 10:21
